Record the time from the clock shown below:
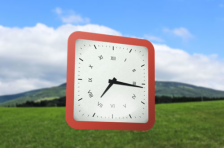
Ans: 7:16
